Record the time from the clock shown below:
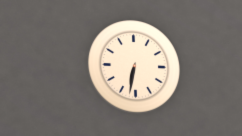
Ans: 6:32
